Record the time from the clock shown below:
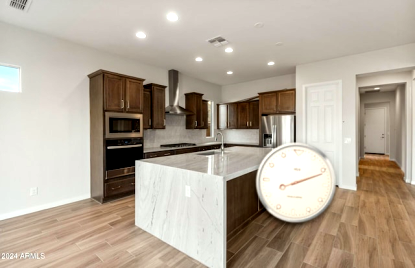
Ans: 8:11
